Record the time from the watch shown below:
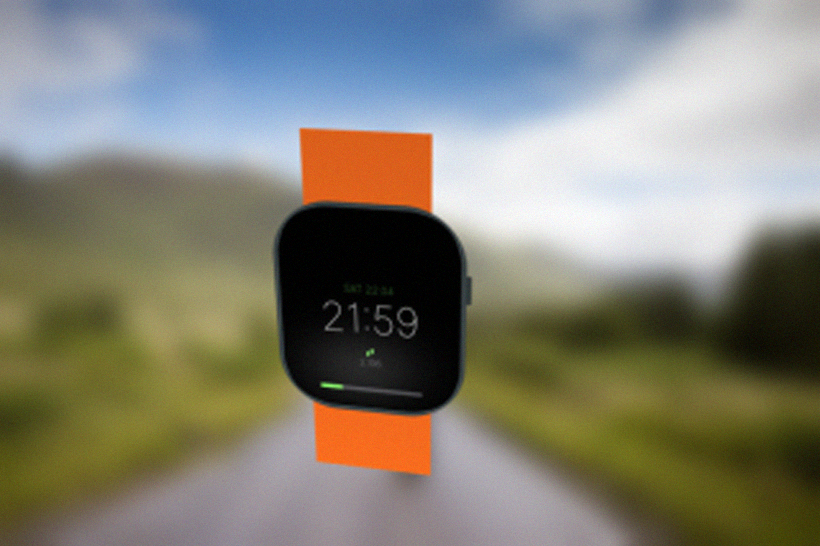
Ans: 21:59
